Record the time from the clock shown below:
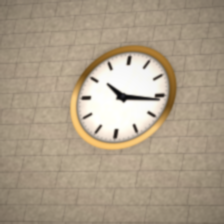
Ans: 10:16
